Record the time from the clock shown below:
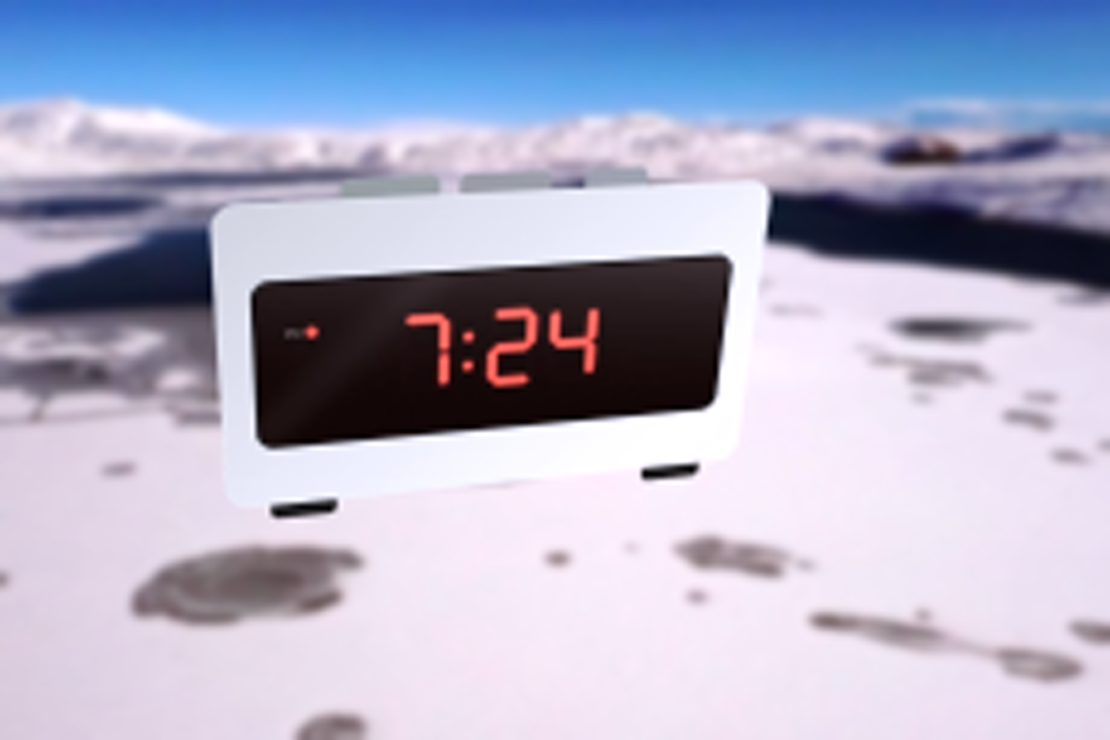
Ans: 7:24
